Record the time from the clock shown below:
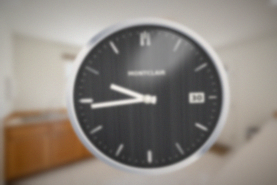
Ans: 9:44
